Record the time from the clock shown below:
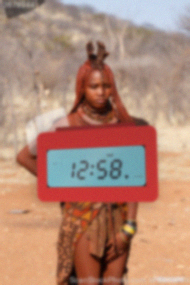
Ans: 12:58
